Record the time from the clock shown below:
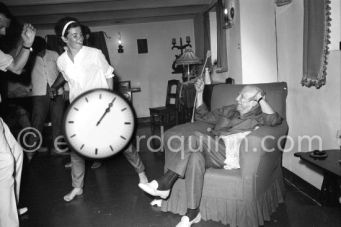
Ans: 1:05
